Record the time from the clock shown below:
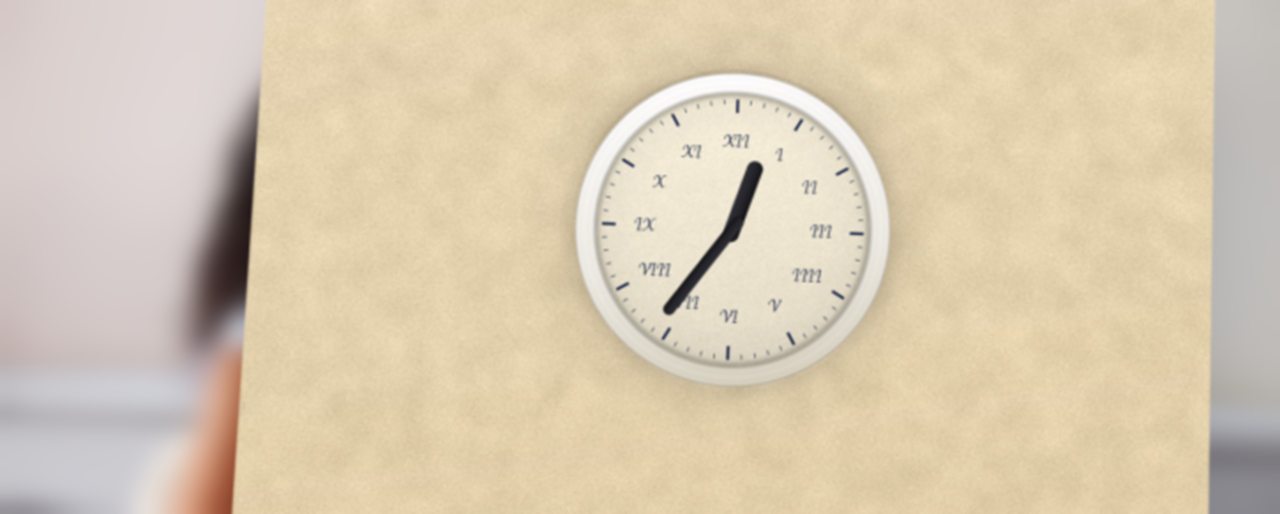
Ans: 12:36
